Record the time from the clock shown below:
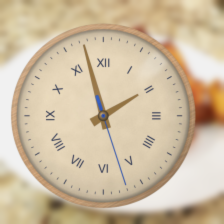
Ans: 1:57:27
